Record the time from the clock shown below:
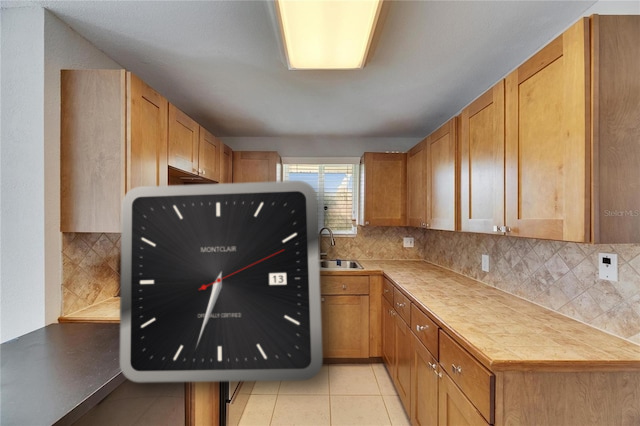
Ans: 6:33:11
